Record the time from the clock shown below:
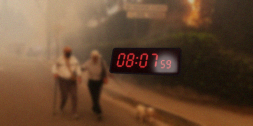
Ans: 8:07:59
